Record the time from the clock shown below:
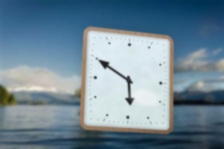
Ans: 5:50
